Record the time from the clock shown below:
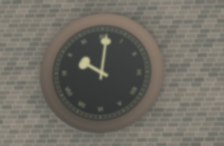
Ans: 10:01
